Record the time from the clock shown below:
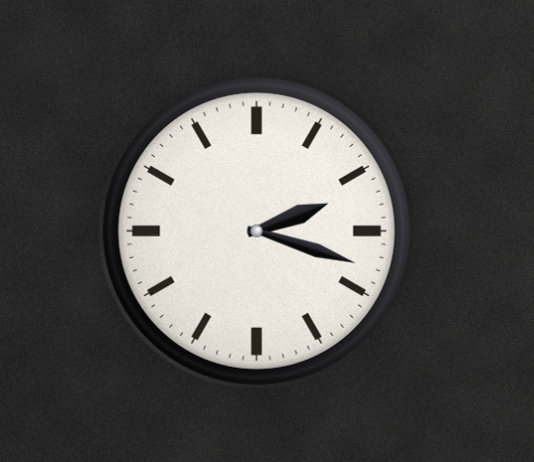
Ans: 2:18
